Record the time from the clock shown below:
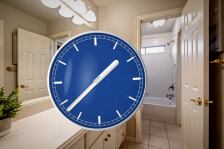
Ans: 1:38
